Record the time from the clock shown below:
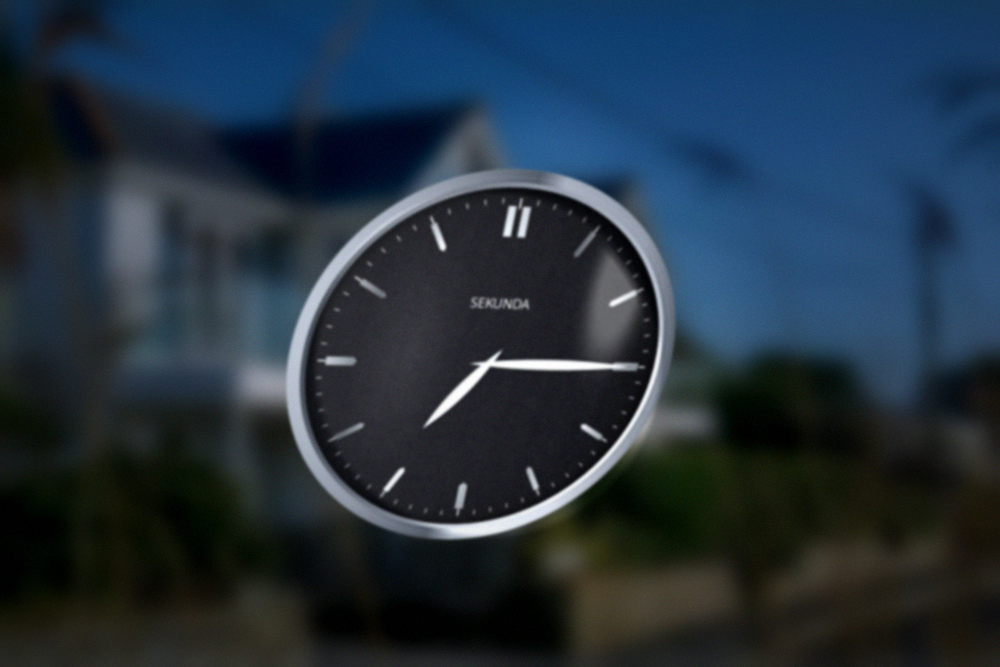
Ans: 7:15
